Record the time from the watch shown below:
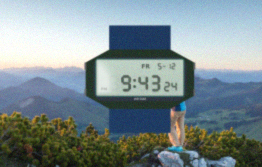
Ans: 9:43:24
